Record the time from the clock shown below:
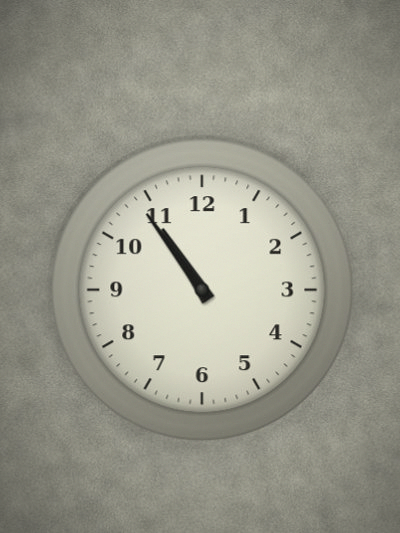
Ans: 10:54
